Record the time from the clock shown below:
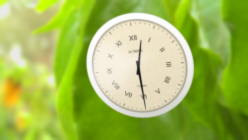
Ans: 12:30
